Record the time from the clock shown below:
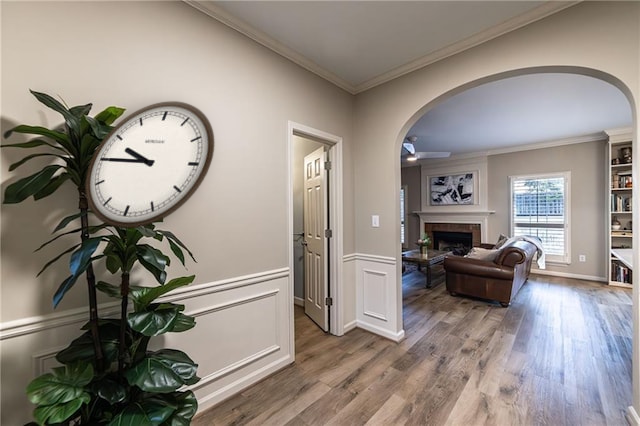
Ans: 9:45
